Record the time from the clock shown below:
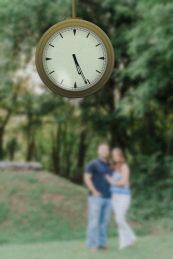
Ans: 5:26
